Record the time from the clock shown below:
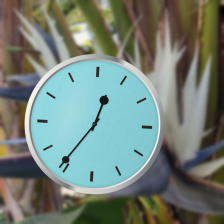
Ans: 12:36
